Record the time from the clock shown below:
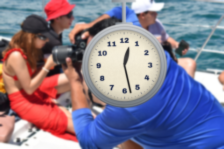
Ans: 12:28
